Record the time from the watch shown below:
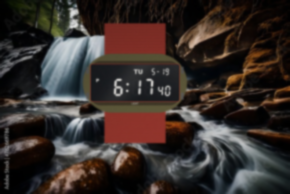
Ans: 6:17:40
